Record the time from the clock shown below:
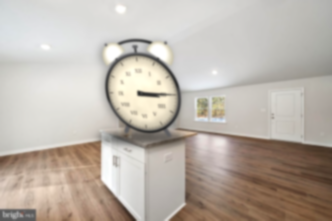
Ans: 3:15
